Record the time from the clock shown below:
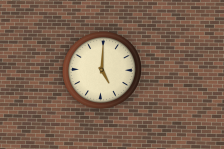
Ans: 5:00
